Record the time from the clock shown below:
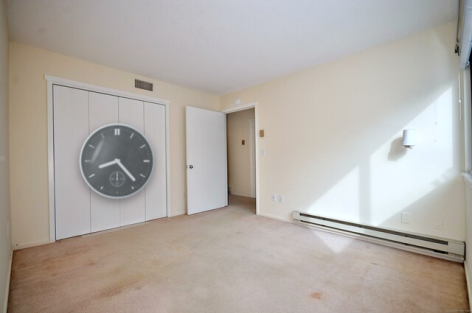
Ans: 8:23
